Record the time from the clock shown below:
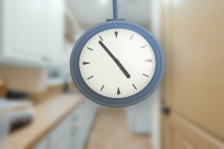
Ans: 4:54
